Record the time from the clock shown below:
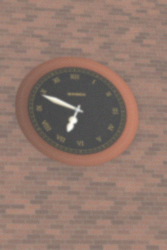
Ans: 6:49
